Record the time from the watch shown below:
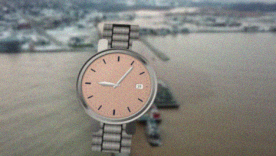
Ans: 9:06
